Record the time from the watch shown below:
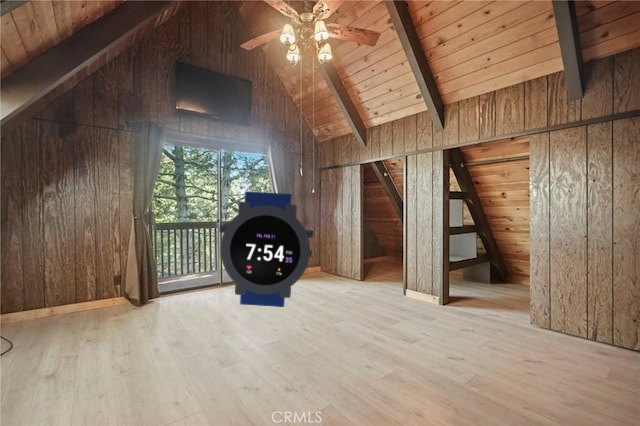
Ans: 7:54
